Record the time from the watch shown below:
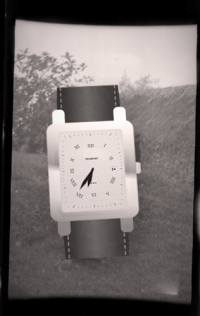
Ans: 6:36
